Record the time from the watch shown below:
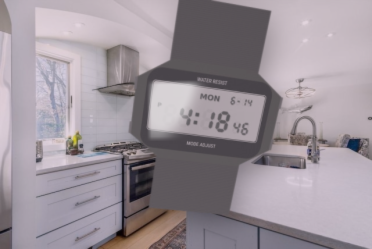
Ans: 4:18:46
